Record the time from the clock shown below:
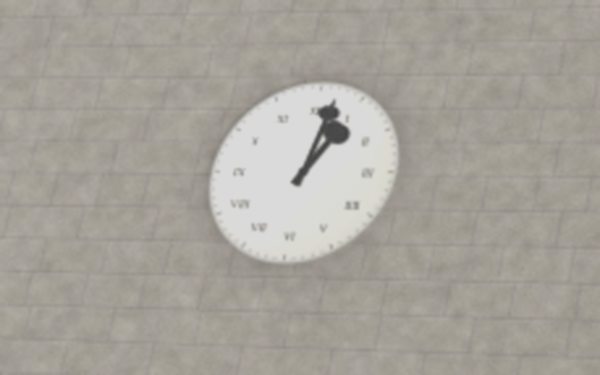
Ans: 1:02
